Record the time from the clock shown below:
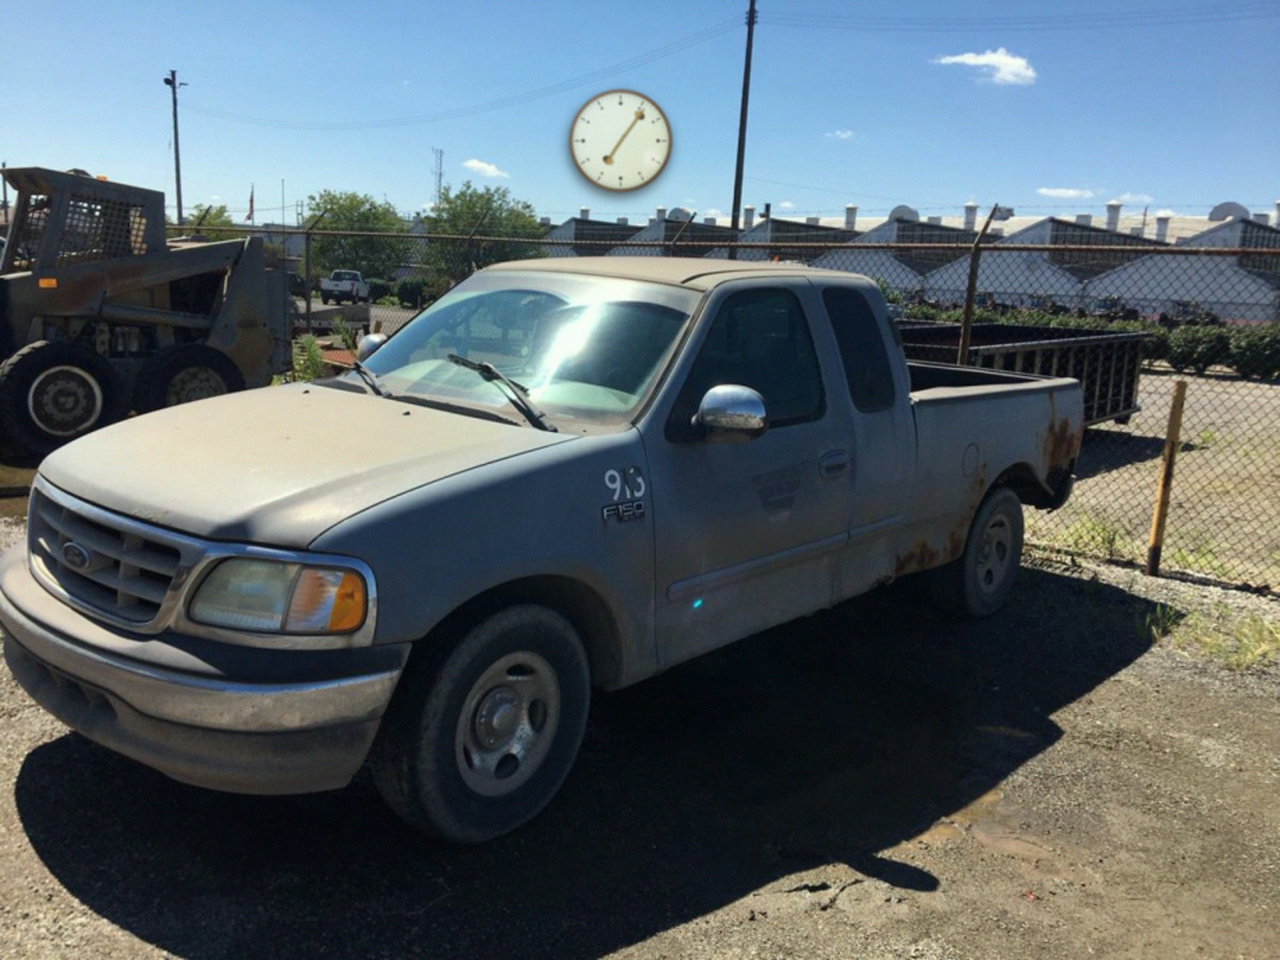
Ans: 7:06
